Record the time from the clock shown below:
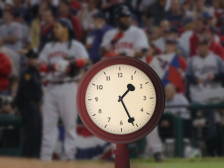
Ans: 1:26
